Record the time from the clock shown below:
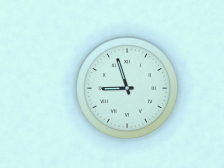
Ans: 8:57
